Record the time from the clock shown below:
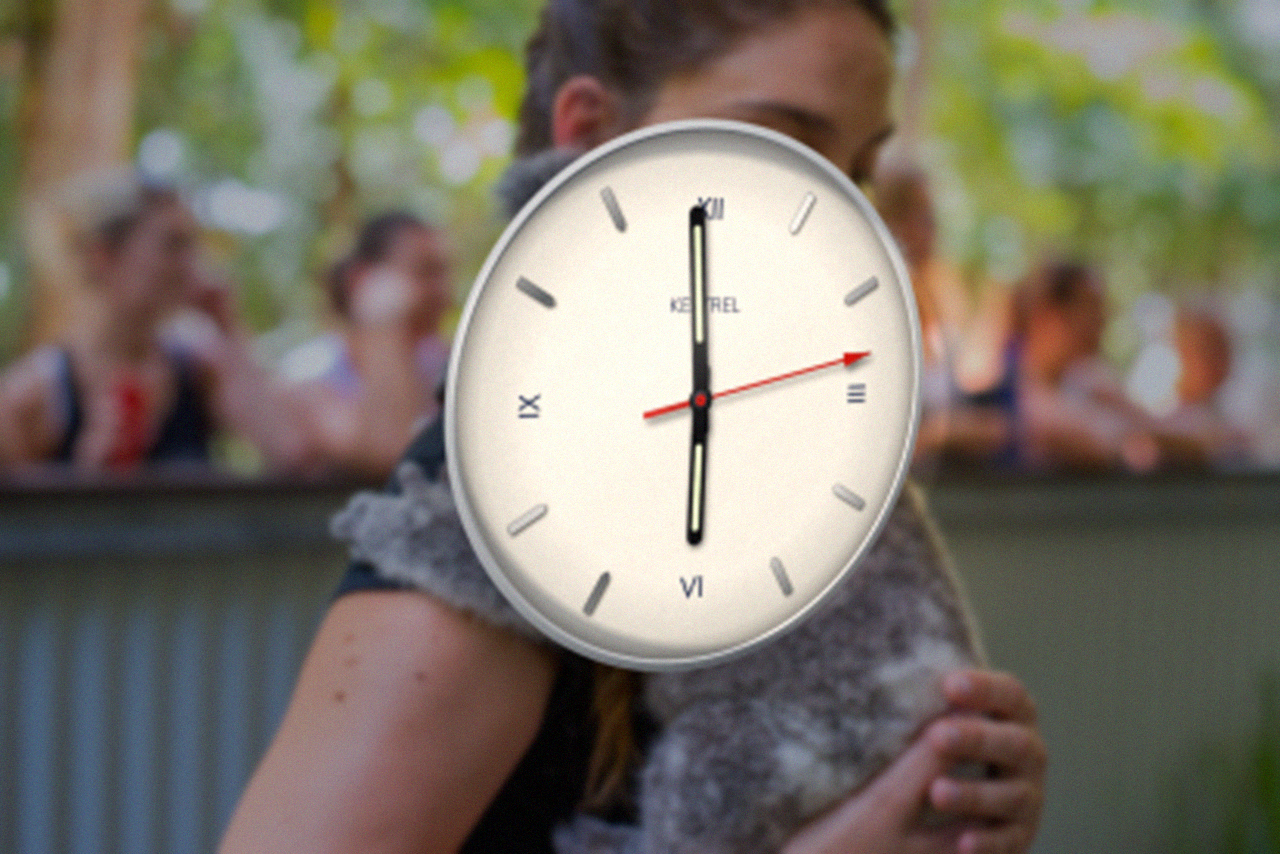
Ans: 5:59:13
